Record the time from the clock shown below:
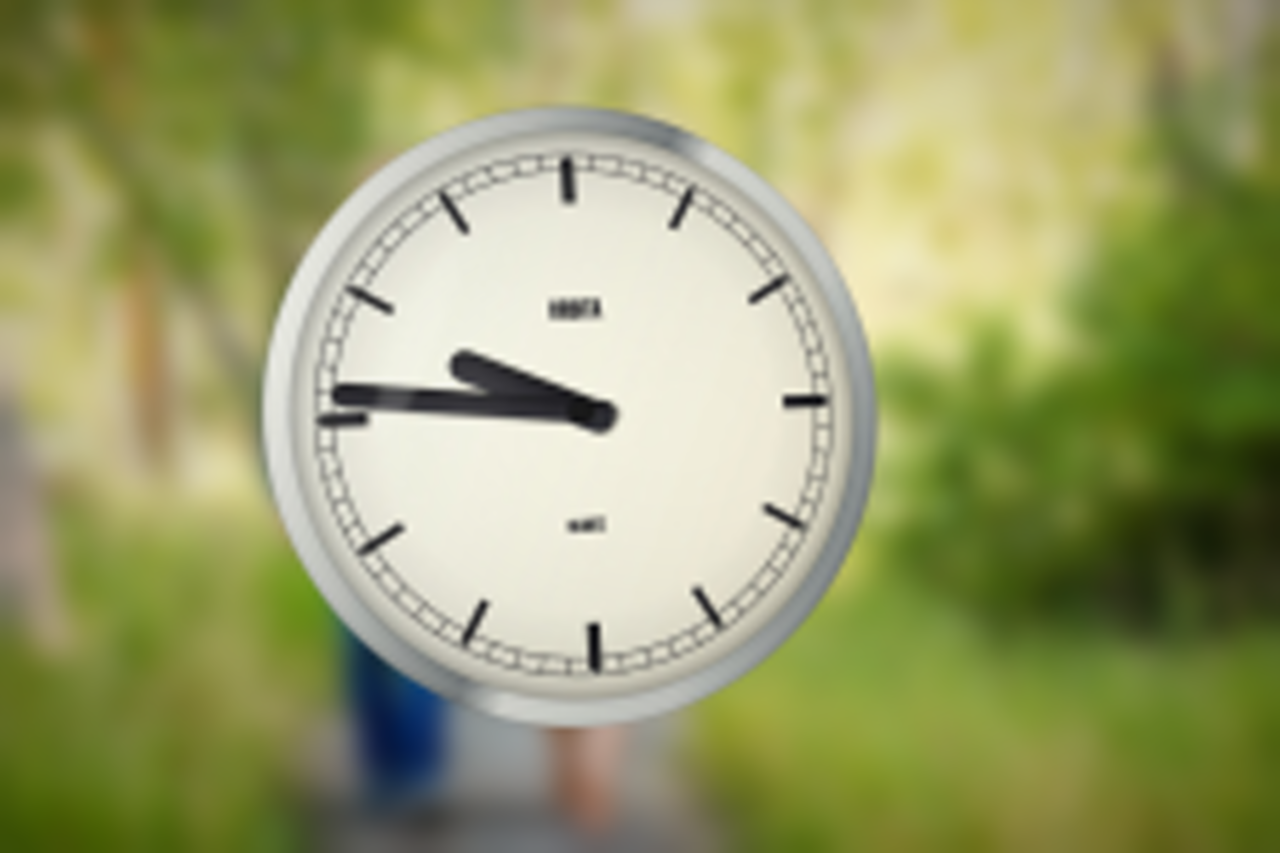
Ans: 9:46
